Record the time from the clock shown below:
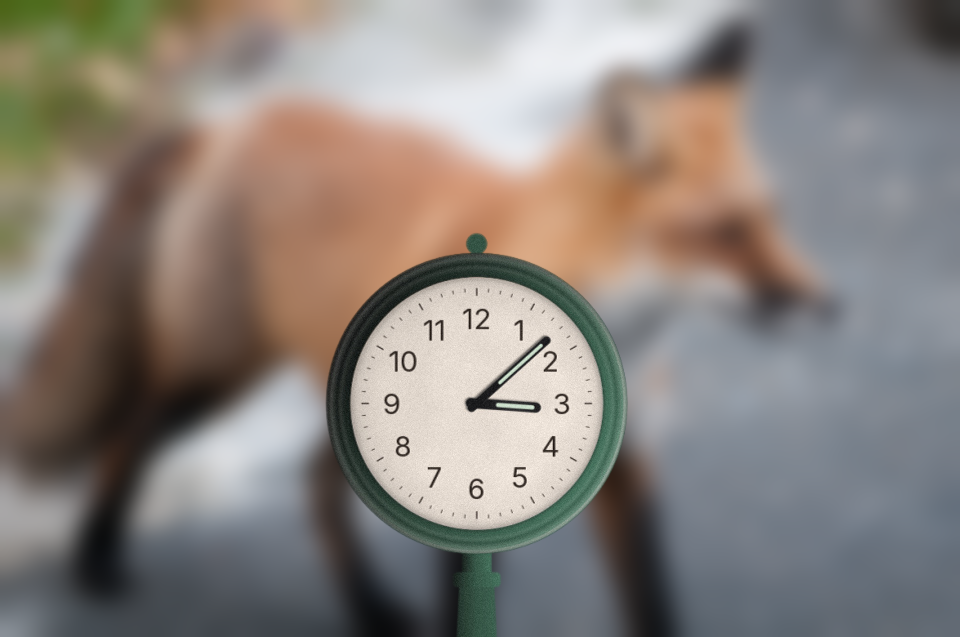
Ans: 3:08
